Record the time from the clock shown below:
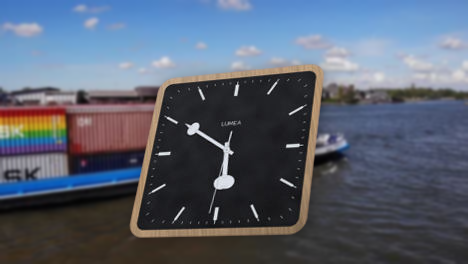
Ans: 5:50:31
